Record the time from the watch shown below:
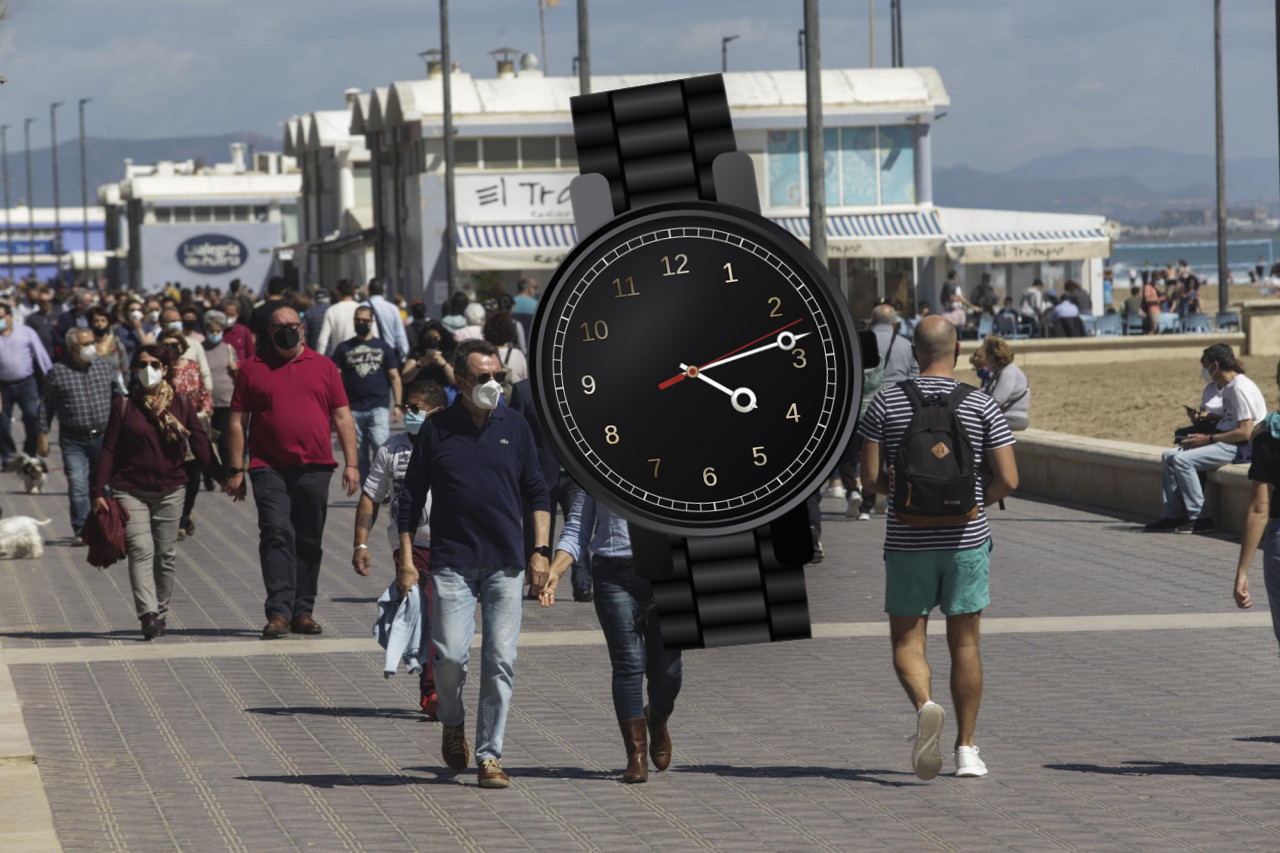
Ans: 4:13:12
